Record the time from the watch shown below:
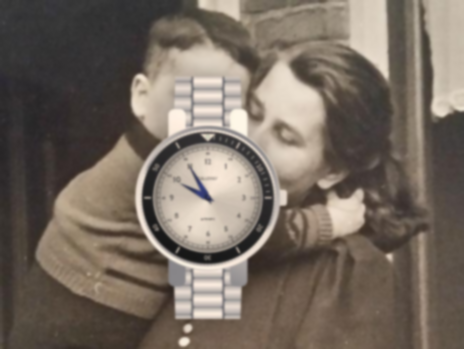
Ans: 9:55
